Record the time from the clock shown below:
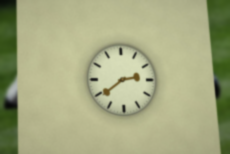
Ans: 2:39
